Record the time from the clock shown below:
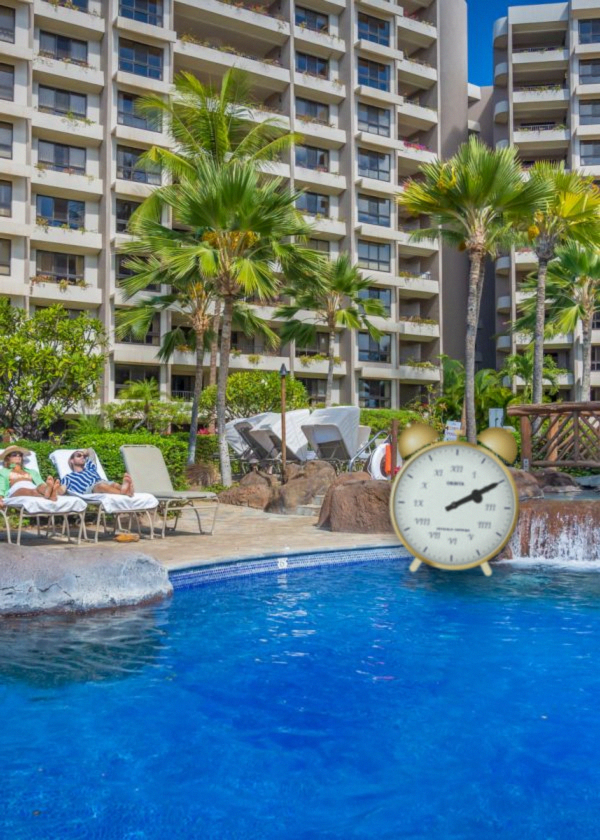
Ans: 2:10
